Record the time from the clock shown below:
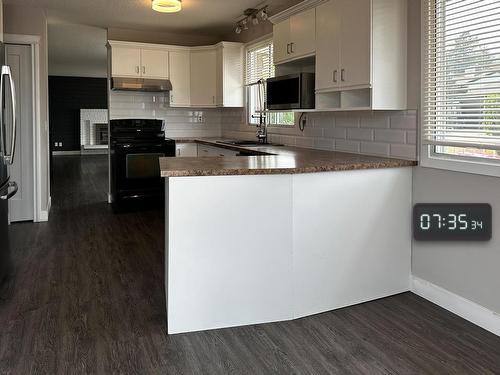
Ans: 7:35:34
